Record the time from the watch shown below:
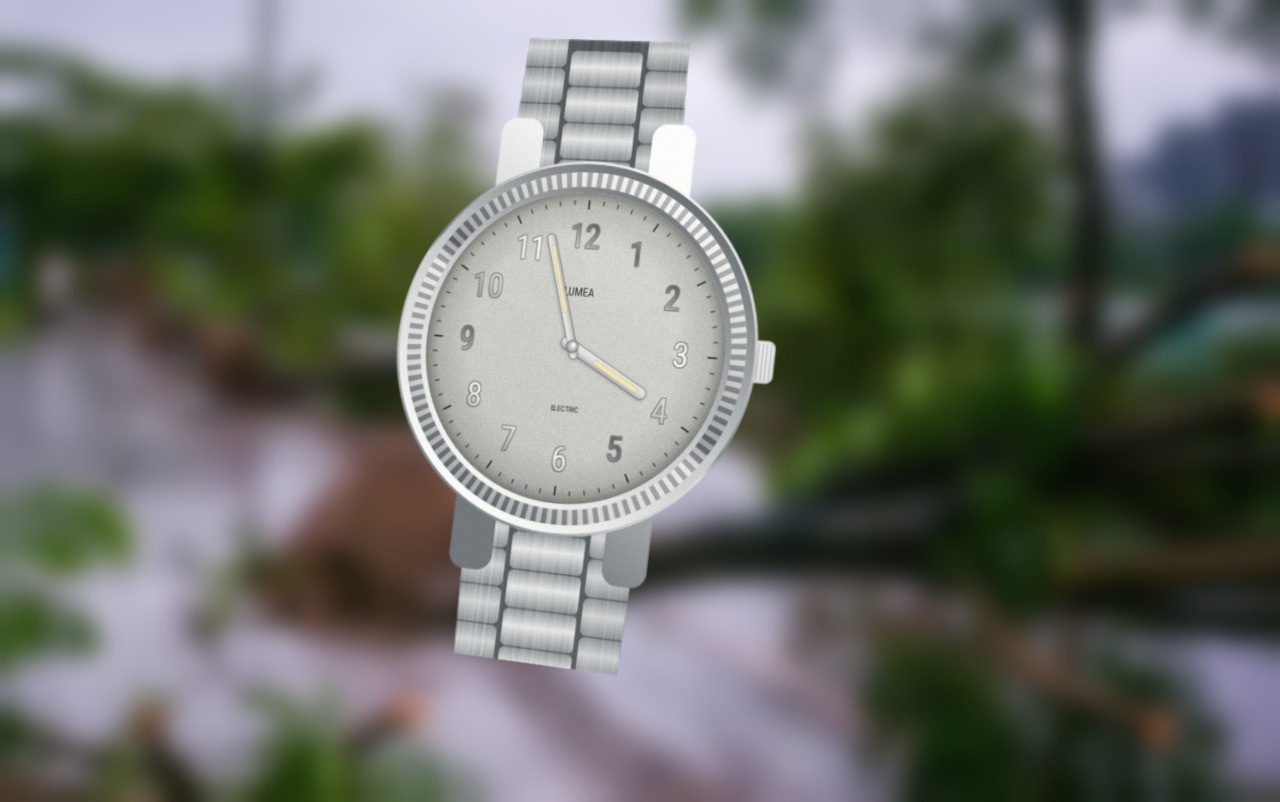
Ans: 3:57
